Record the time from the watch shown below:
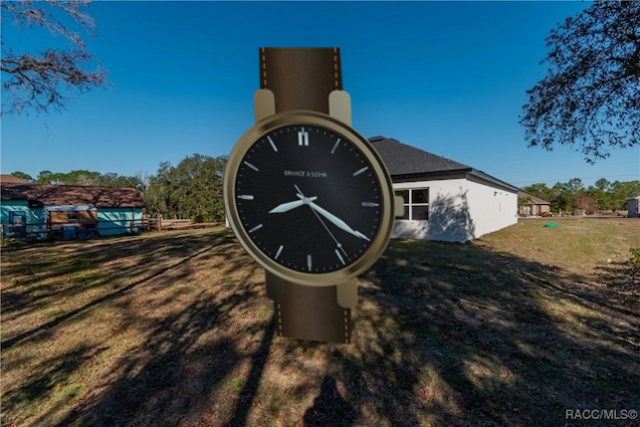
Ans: 8:20:24
